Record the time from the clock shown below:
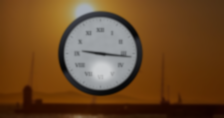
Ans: 9:16
